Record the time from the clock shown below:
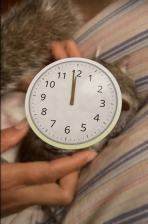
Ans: 11:59
